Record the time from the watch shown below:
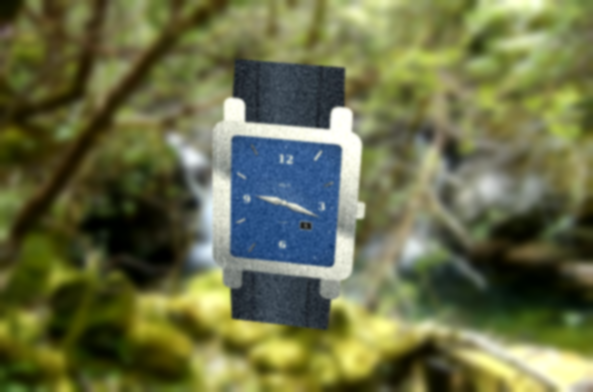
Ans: 9:18
